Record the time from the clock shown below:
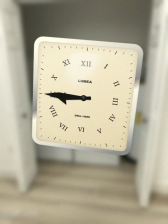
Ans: 8:45
